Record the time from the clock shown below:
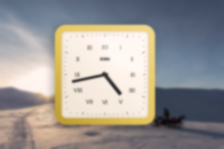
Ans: 4:43
